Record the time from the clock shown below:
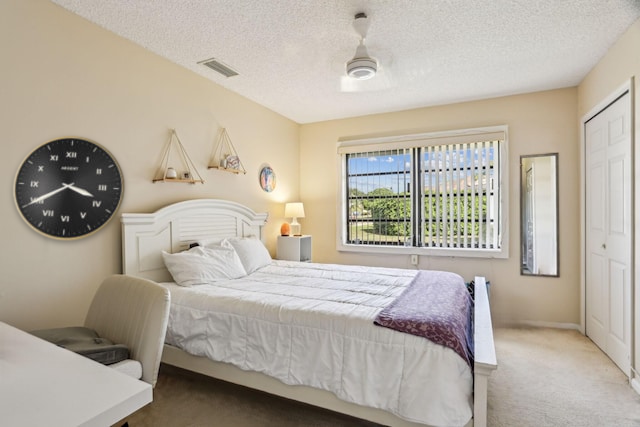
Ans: 3:40
